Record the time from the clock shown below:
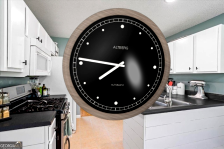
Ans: 7:46
